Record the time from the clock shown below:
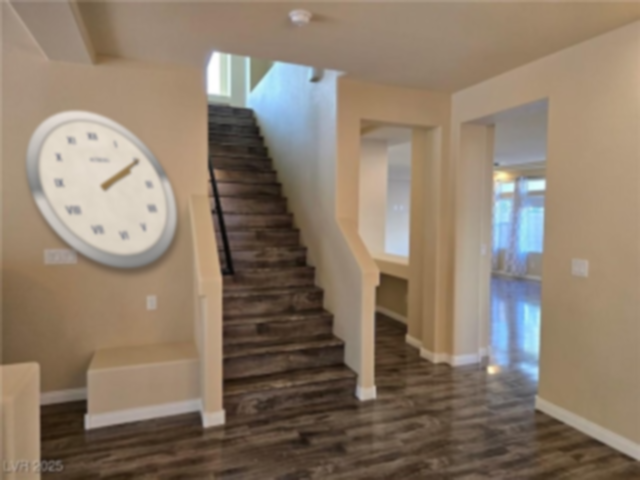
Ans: 2:10
